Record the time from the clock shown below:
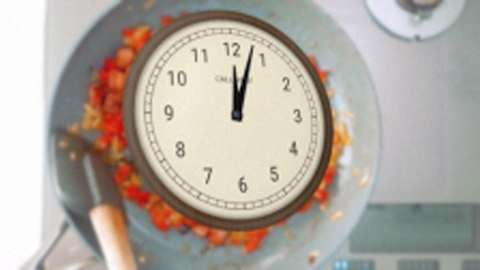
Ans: 12:03
